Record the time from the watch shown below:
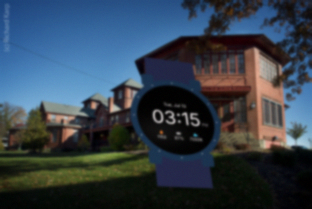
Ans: 3:15
